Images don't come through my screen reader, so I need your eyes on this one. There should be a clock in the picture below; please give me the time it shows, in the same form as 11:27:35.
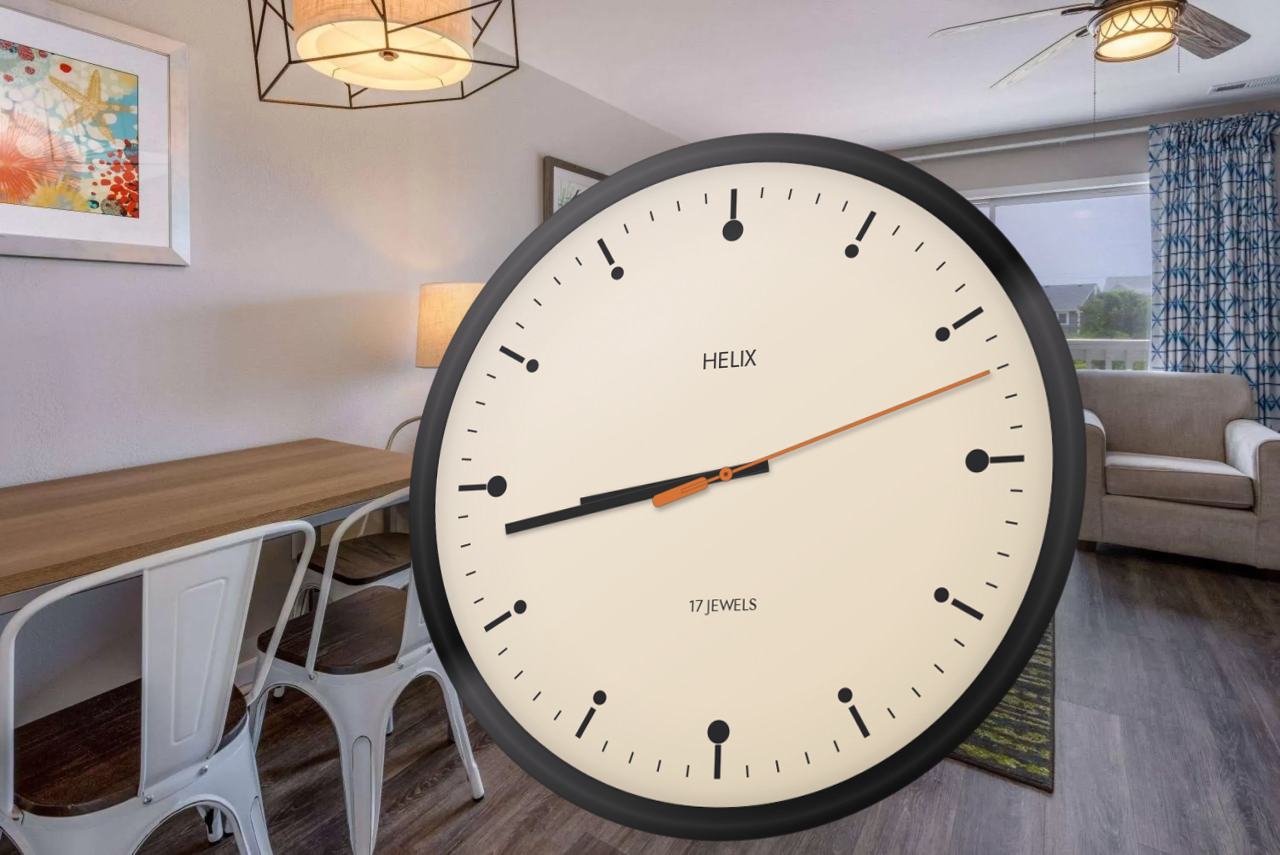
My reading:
8:43:12
